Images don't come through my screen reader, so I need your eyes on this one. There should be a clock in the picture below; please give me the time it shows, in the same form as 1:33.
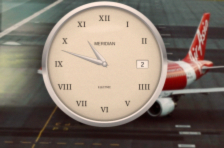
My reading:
10:48
